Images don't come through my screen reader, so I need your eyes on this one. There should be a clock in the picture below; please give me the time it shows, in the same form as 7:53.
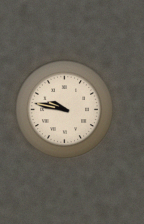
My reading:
9:47
